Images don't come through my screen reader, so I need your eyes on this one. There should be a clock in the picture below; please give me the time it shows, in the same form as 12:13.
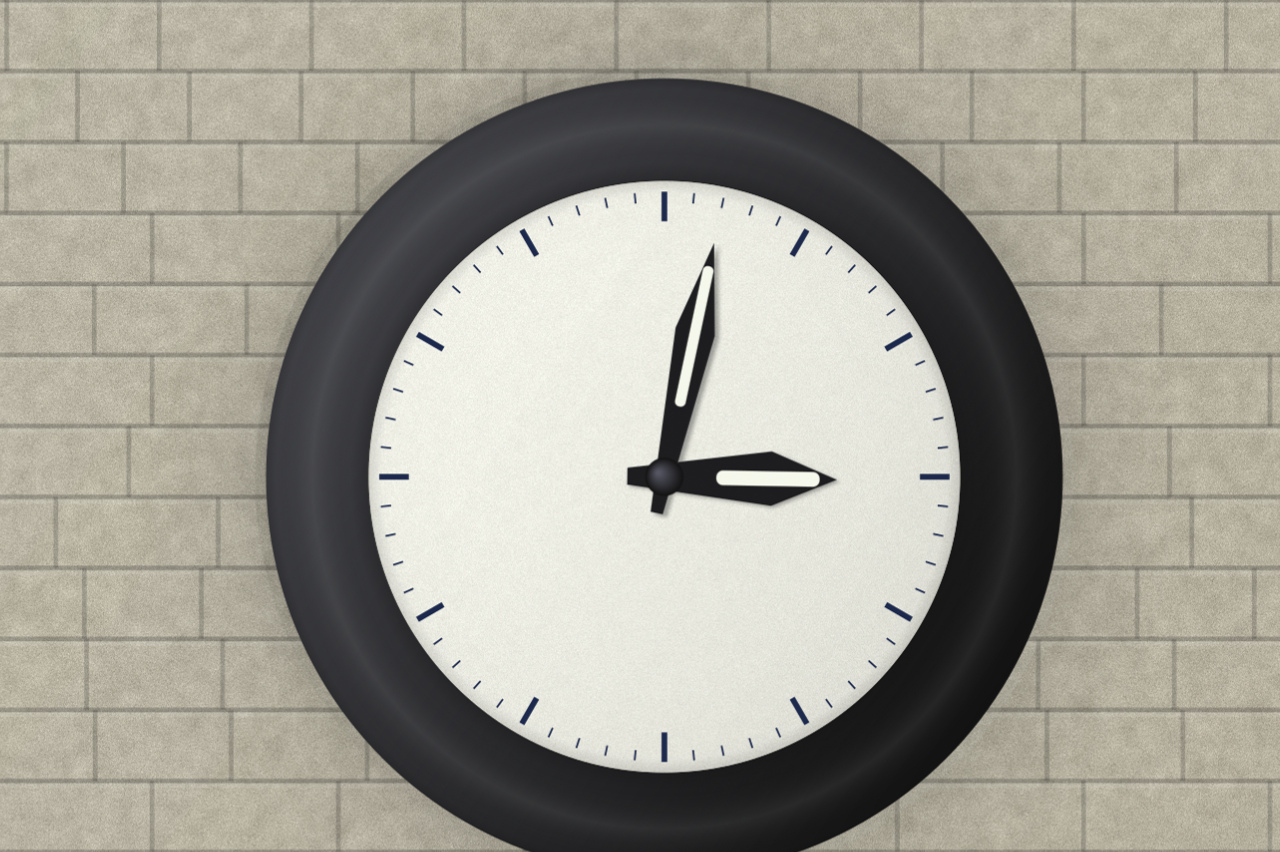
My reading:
3:02
